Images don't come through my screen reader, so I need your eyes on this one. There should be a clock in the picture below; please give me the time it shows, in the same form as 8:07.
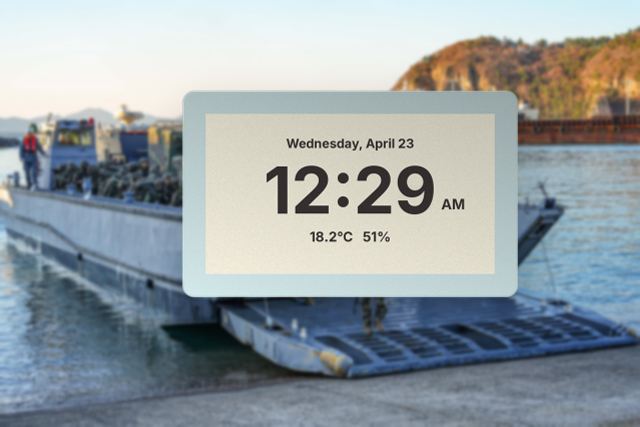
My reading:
12:29
